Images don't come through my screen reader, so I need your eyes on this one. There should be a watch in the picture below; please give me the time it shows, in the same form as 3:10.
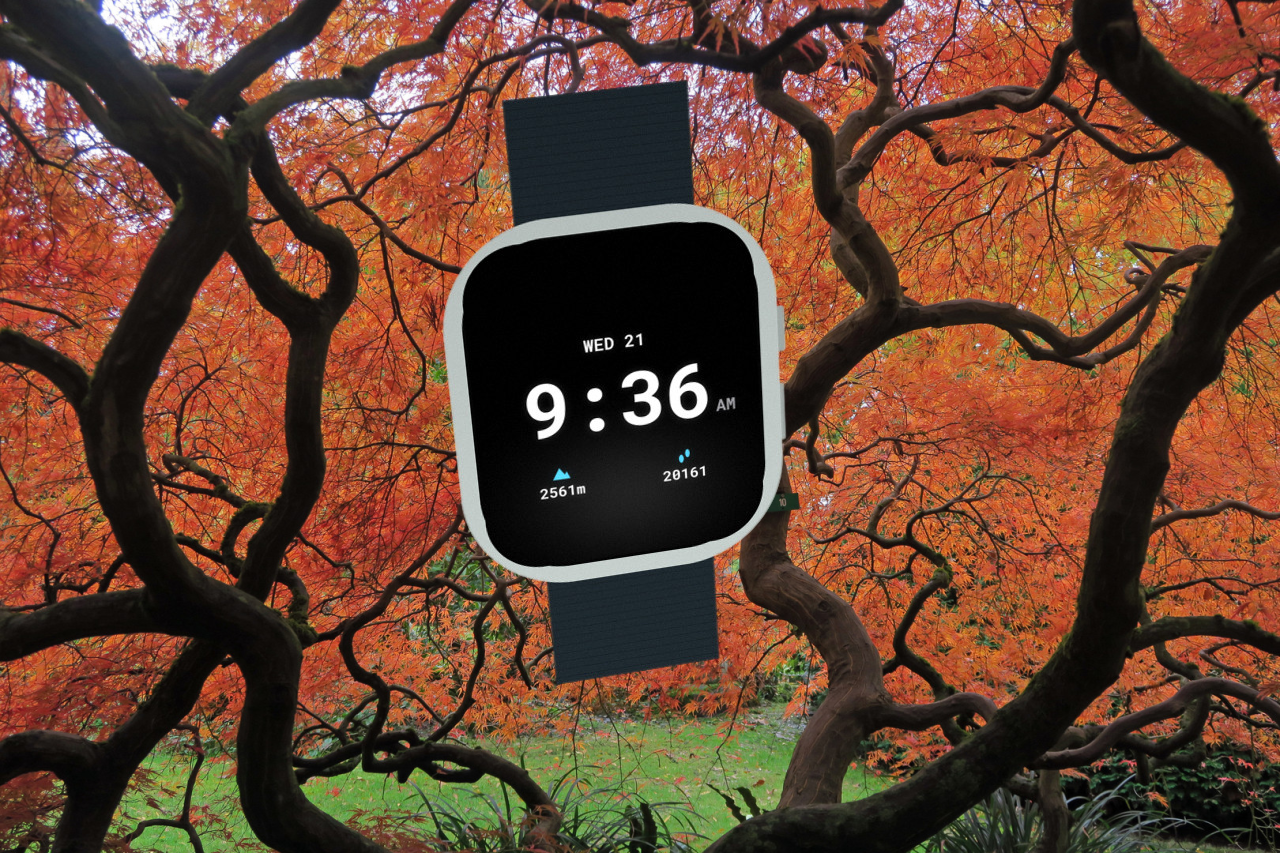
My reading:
9:36
